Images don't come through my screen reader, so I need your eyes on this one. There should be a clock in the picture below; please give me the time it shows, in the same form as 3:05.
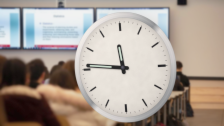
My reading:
11:46
